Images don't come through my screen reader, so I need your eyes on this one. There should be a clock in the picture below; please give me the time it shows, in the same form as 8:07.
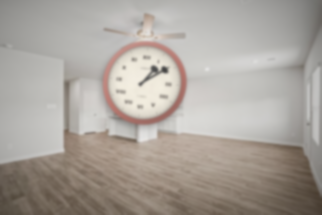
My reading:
1:09
